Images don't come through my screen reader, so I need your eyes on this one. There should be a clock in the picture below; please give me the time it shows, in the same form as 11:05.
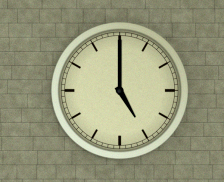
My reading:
5:00
